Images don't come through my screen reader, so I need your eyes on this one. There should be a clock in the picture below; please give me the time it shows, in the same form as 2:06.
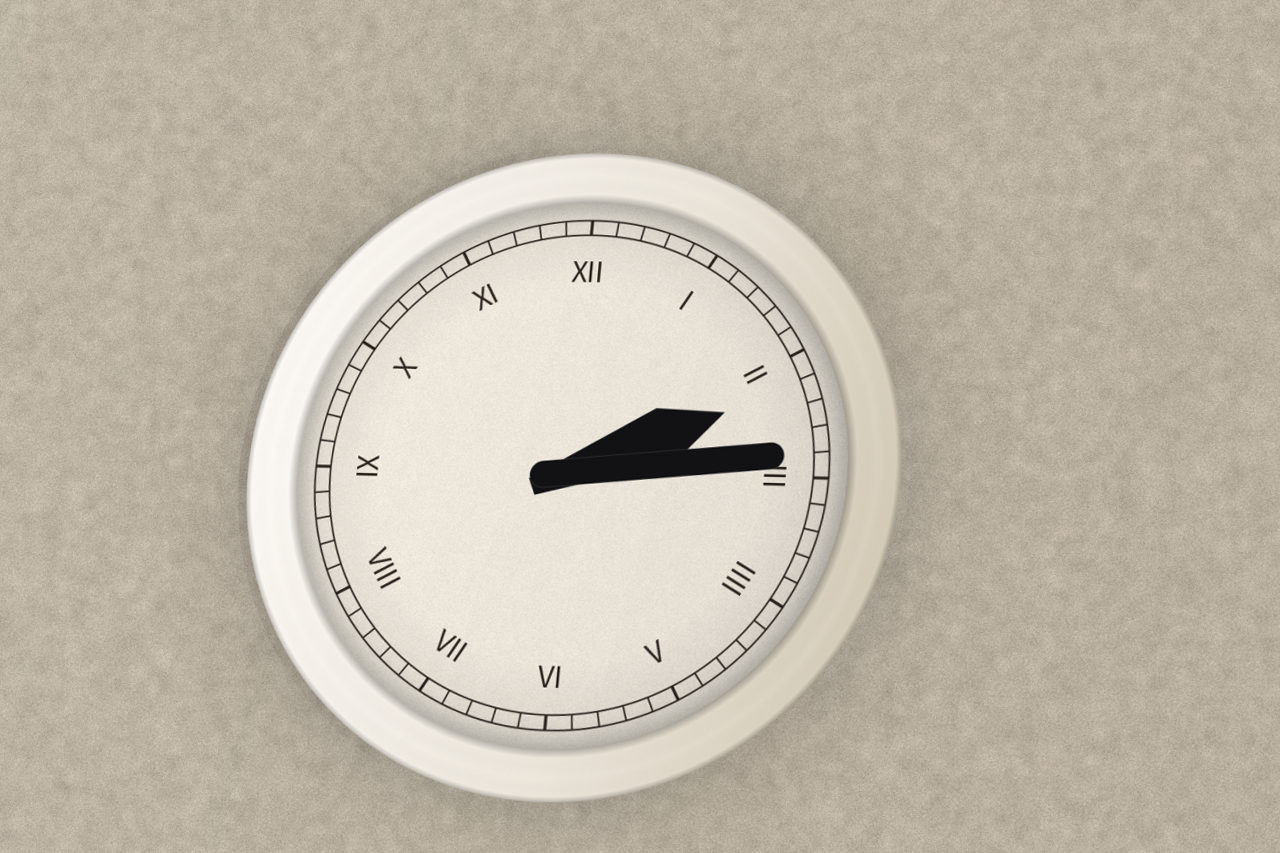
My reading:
2:14
